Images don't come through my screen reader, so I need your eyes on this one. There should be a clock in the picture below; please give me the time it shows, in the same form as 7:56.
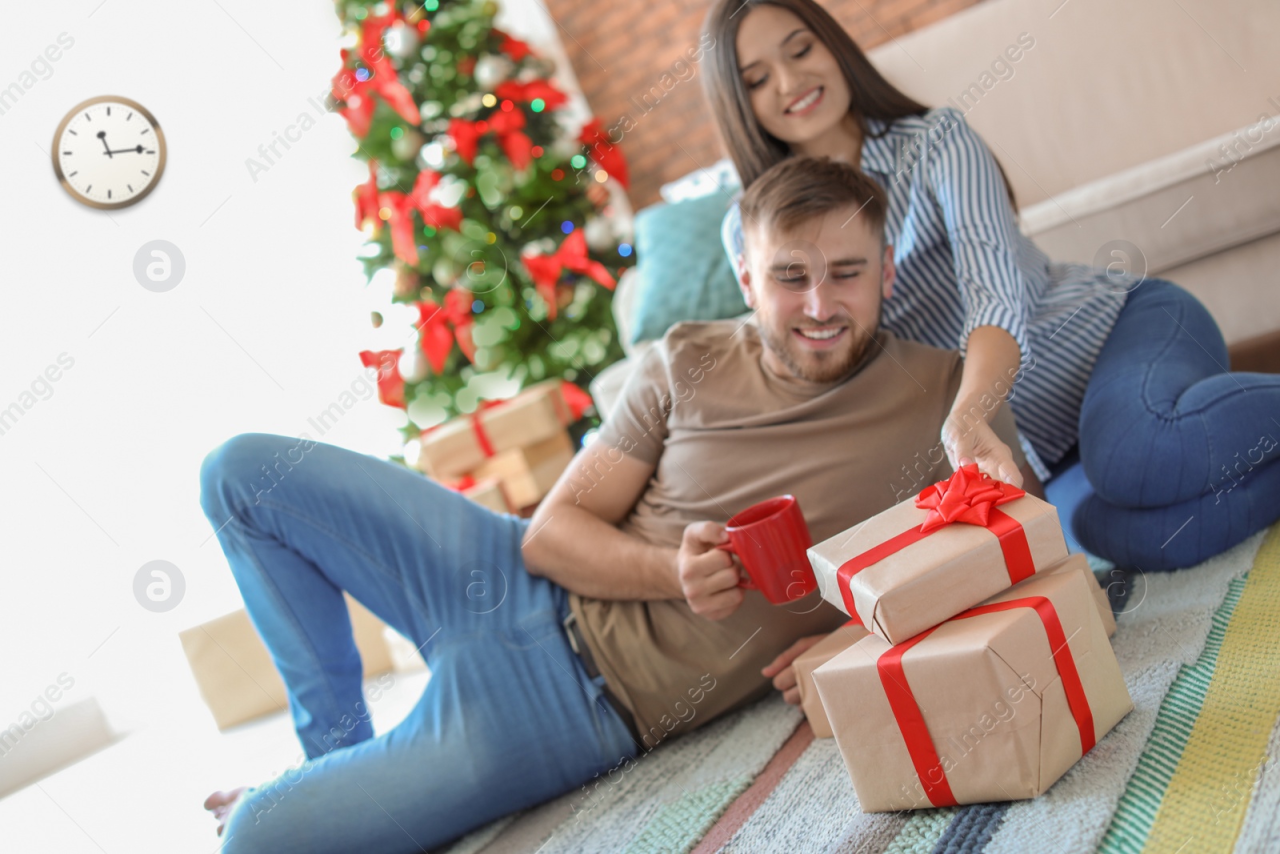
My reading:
11:14
